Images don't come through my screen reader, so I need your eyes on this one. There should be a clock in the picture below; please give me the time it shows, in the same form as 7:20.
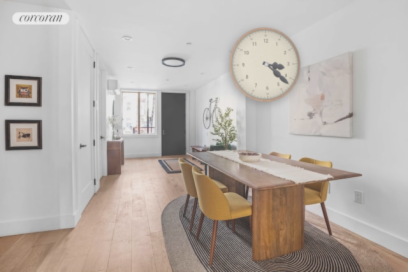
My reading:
3:22
